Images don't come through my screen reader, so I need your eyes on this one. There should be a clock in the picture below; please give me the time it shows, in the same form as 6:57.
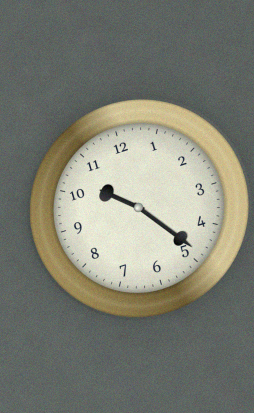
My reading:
10:24
